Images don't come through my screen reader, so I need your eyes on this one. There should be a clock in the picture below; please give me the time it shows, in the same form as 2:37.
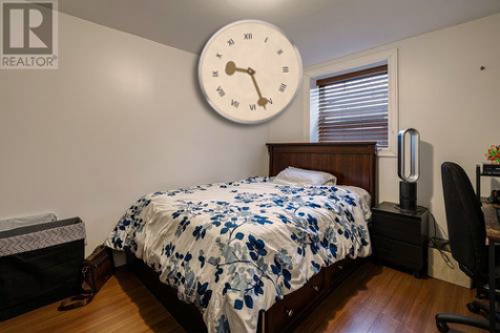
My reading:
9:27
